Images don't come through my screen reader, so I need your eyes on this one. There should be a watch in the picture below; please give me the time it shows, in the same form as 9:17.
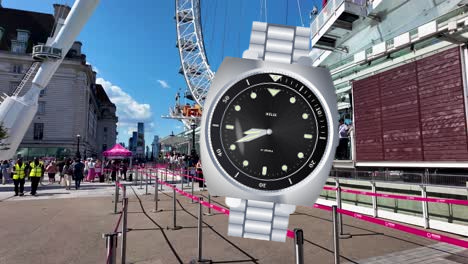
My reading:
8:41
